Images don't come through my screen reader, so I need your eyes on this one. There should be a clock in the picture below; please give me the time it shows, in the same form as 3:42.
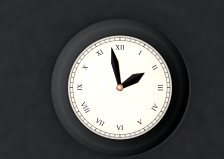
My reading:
1:58
